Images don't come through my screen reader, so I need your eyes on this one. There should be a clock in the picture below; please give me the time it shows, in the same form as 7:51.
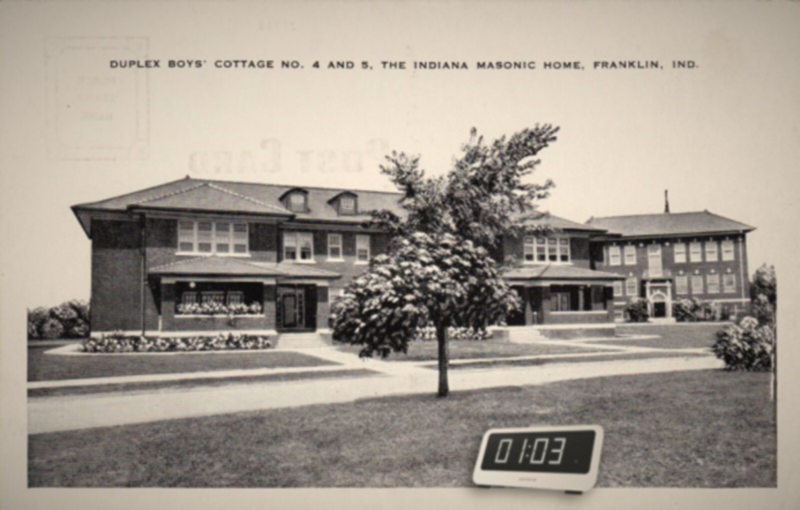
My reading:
1:03
